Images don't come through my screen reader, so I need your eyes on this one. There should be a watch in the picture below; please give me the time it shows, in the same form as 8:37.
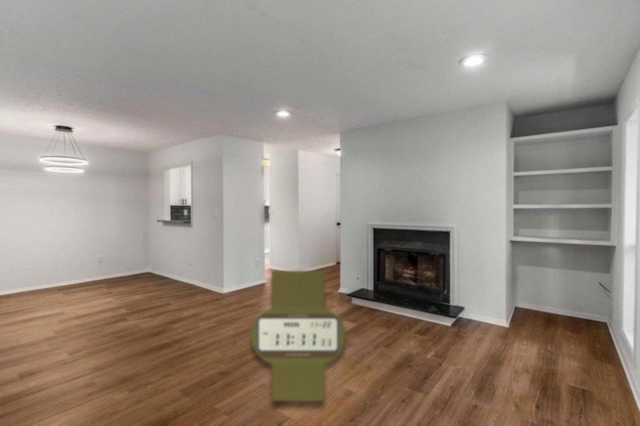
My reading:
11:11
